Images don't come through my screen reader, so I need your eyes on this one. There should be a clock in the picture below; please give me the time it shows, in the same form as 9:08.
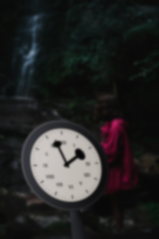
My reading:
1:57
